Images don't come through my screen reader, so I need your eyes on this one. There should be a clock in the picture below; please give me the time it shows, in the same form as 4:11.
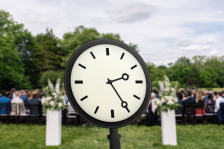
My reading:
2:25
